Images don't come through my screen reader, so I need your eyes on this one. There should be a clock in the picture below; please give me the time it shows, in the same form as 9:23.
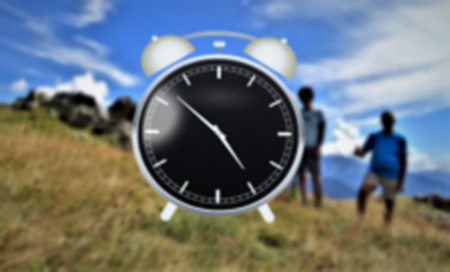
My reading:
4:52
